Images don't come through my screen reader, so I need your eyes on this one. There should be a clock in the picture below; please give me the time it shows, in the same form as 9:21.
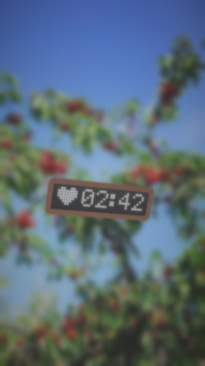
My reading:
2:42
